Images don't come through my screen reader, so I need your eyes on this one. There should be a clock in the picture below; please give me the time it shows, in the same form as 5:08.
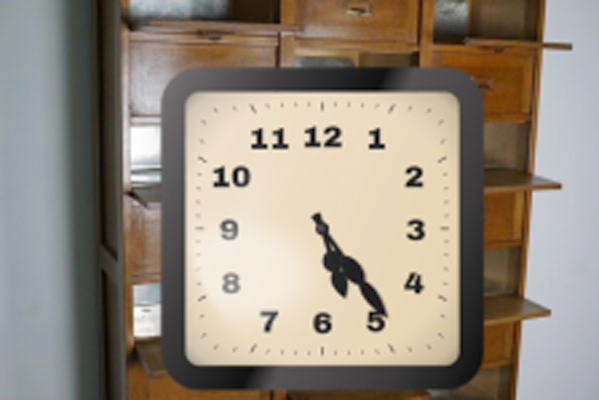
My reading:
5:24
